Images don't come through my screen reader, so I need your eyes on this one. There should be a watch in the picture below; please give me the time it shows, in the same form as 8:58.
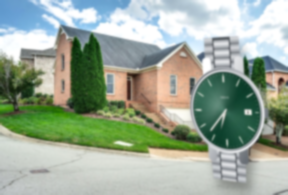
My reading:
6:37
